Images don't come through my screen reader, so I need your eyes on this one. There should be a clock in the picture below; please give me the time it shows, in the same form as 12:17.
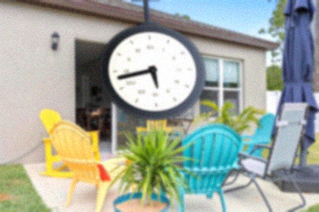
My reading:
5:43
